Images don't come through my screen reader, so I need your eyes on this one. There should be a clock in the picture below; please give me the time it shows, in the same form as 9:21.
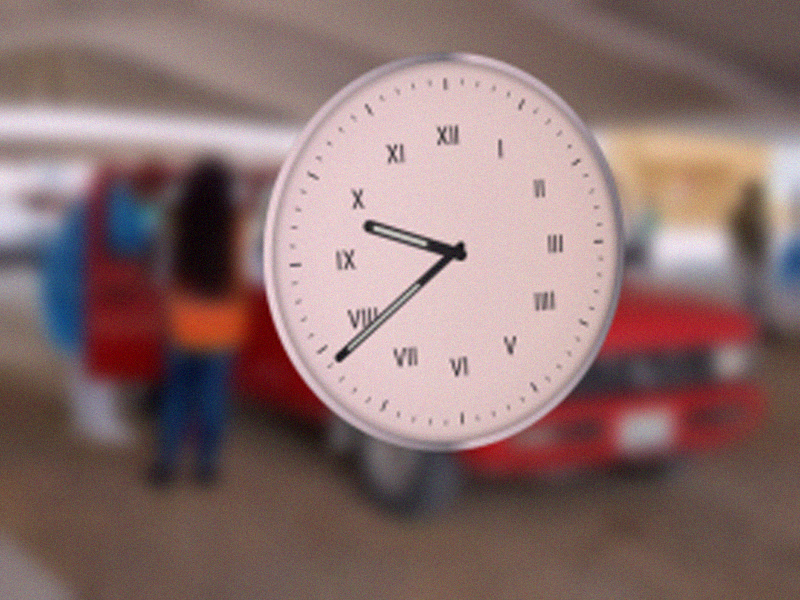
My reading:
9:39
